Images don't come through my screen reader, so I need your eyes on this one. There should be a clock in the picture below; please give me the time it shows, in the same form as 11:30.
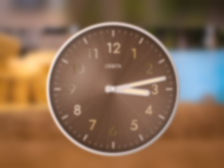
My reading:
3:13
